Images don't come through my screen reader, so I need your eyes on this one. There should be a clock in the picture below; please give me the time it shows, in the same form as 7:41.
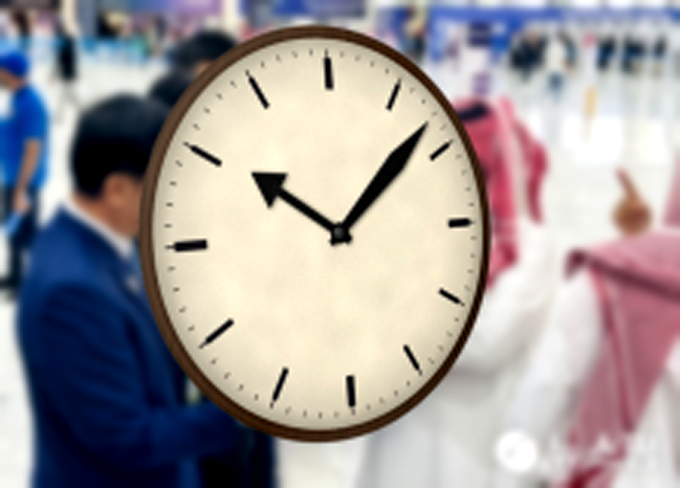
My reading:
10:08
